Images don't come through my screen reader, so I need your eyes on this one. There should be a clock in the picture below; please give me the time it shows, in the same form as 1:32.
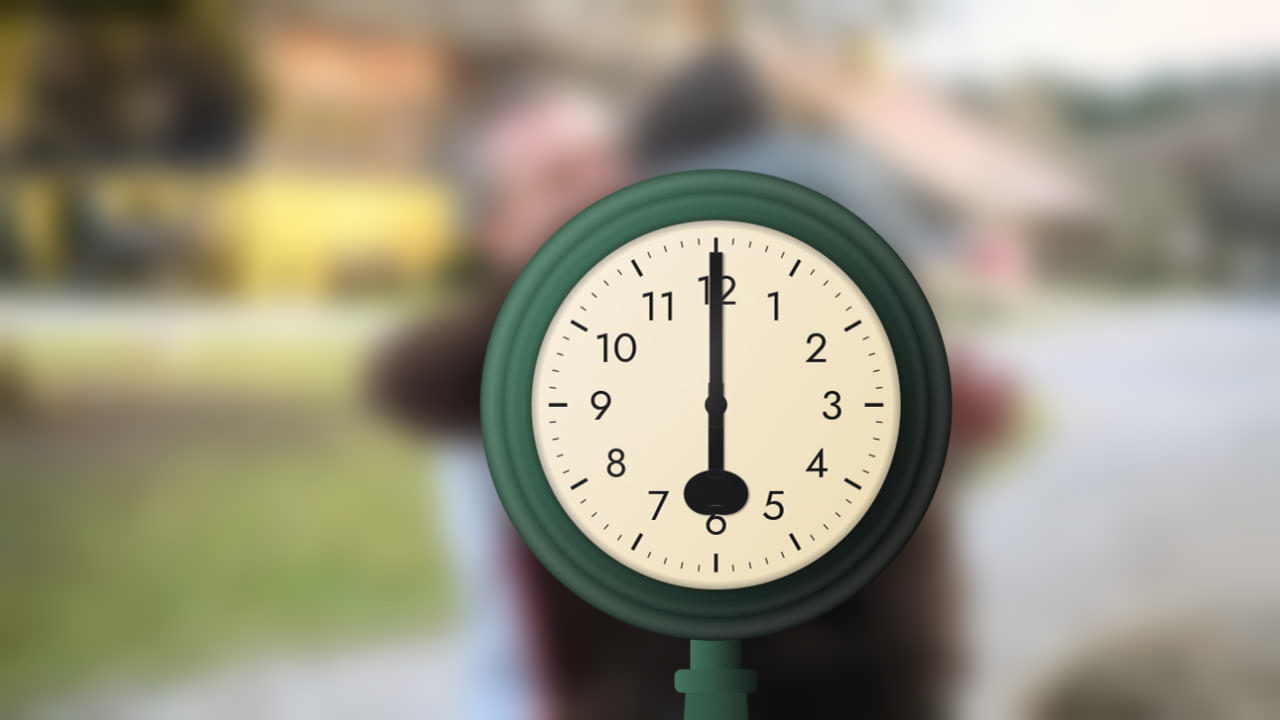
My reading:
6:00
